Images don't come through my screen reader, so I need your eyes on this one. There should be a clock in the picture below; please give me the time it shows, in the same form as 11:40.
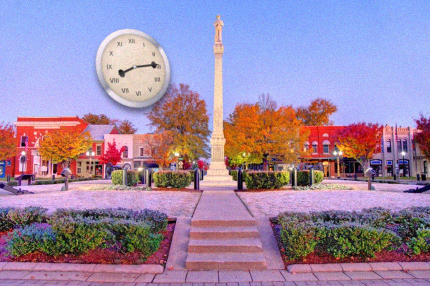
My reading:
8:14
